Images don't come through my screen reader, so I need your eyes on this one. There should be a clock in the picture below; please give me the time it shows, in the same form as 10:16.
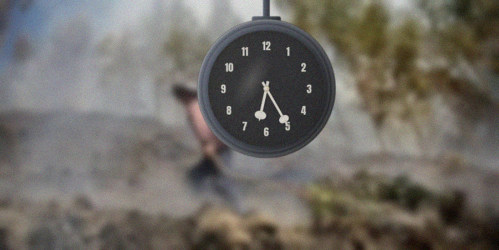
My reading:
6:25
